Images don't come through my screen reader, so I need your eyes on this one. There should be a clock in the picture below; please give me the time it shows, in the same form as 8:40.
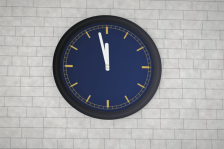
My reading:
11:58
